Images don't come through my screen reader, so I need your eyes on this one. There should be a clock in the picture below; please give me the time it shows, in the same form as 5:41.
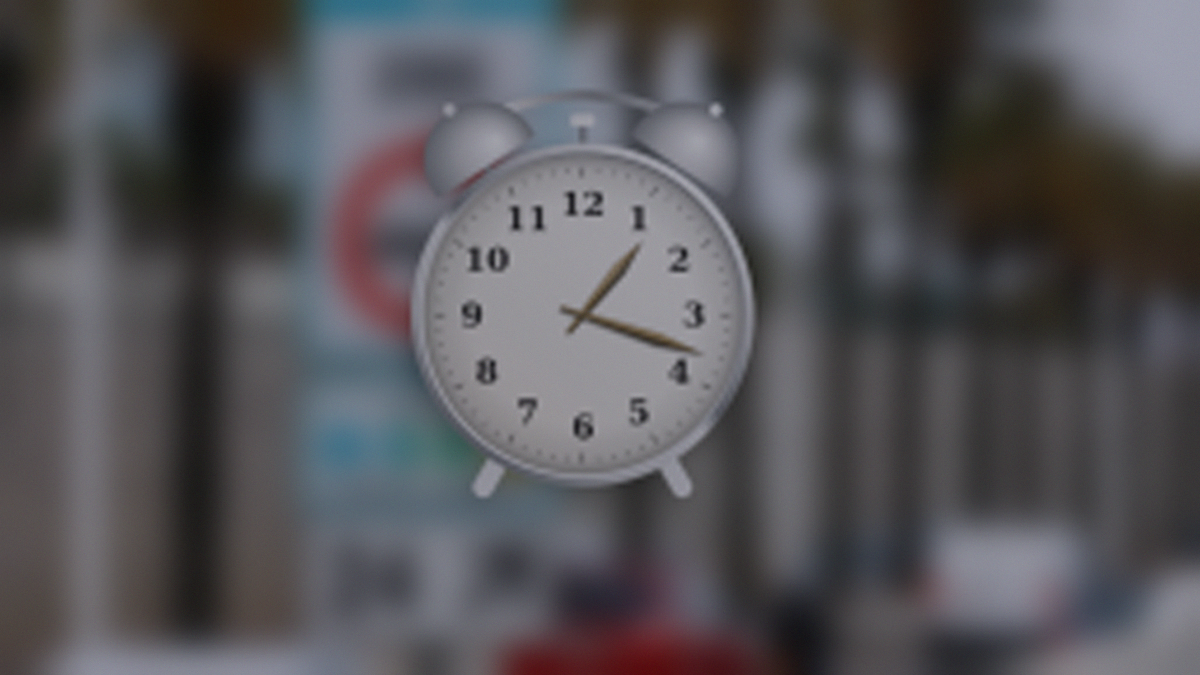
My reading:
1:18
